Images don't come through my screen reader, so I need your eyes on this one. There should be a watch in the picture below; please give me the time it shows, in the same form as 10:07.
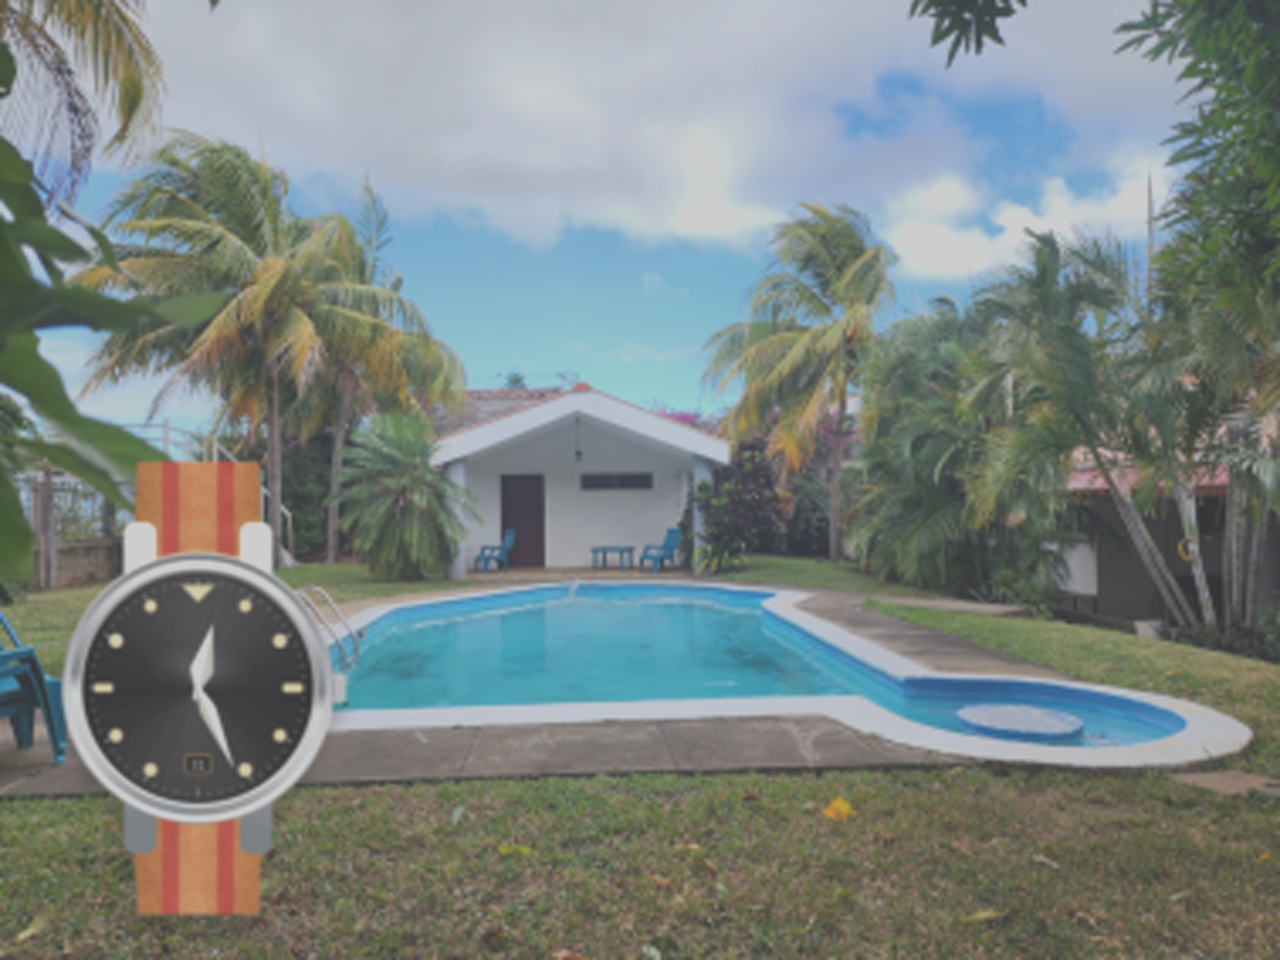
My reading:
12:26
